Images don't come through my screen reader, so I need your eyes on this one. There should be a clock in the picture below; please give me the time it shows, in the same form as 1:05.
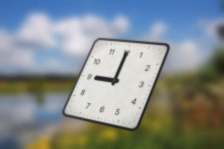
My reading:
9:00
